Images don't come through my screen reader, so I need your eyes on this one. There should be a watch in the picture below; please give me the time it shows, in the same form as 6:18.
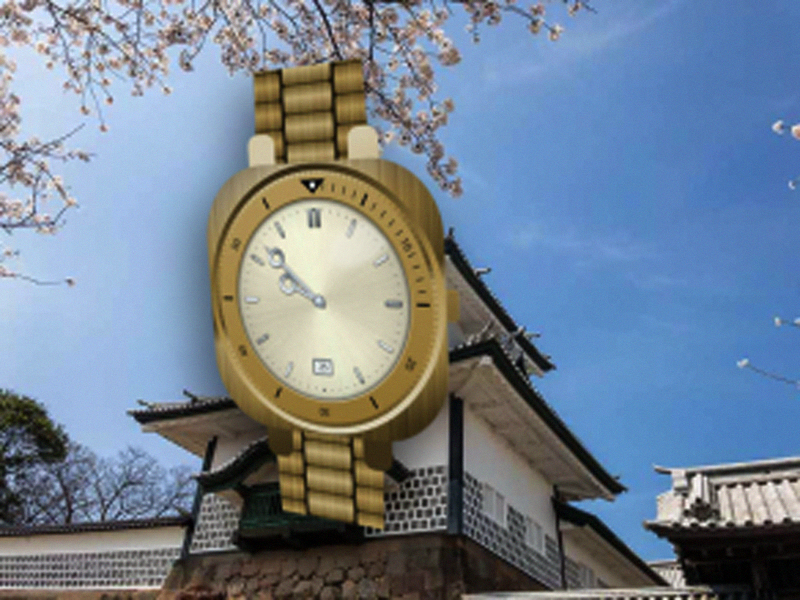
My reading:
9:52
